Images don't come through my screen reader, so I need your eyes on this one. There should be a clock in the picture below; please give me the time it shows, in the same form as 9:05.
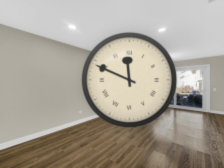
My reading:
11:49
